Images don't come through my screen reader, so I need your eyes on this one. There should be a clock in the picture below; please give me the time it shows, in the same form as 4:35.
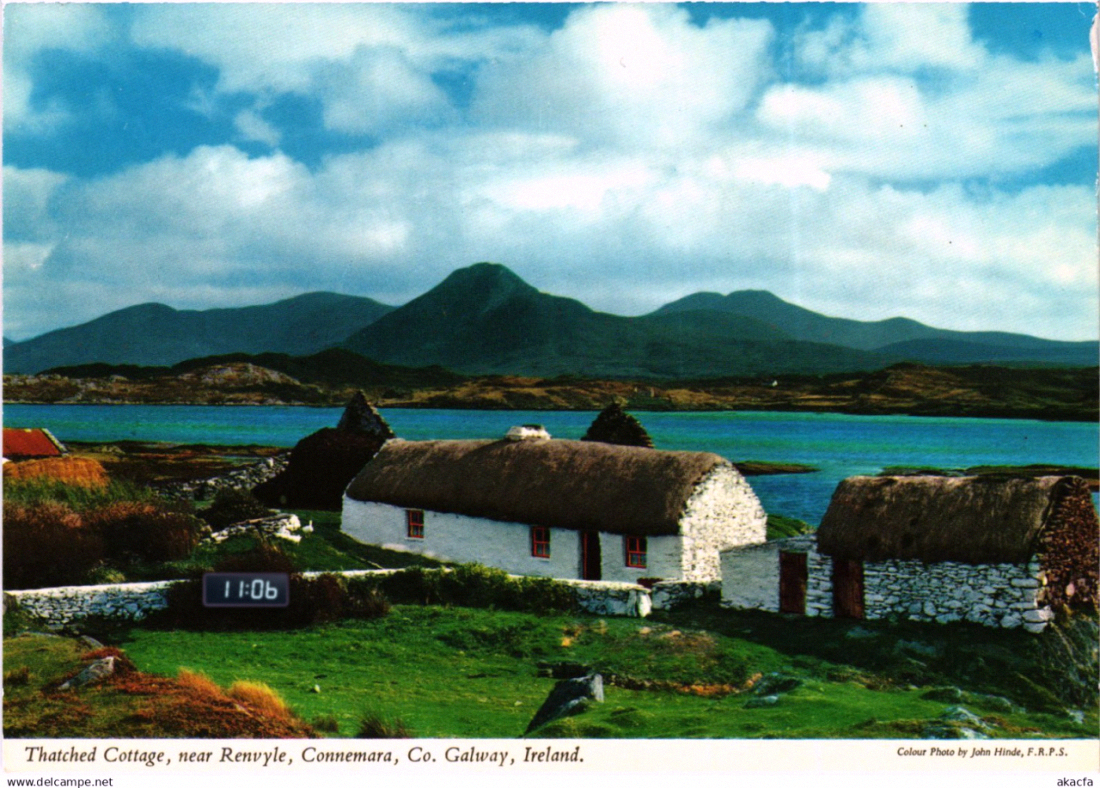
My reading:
11:06
